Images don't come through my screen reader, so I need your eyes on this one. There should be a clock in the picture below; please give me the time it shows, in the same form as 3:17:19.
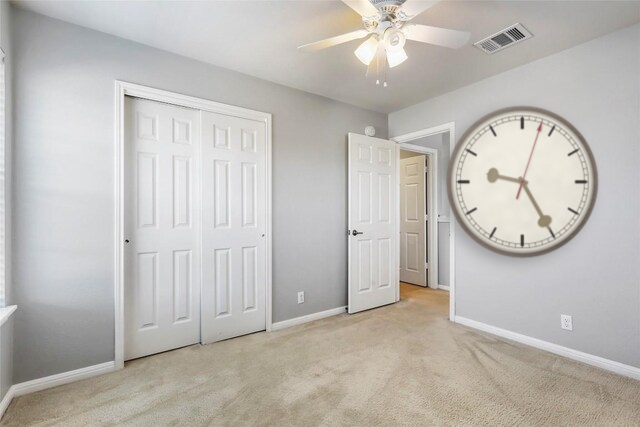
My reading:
9:25:03
